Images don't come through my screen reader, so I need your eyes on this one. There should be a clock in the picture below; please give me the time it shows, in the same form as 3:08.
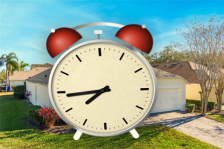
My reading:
7:44
